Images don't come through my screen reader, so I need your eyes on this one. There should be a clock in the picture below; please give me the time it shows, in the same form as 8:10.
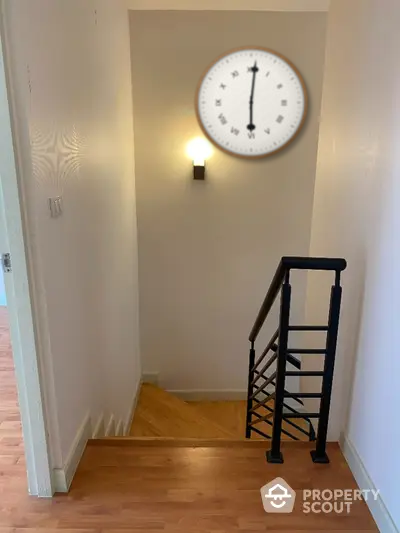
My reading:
6:01
